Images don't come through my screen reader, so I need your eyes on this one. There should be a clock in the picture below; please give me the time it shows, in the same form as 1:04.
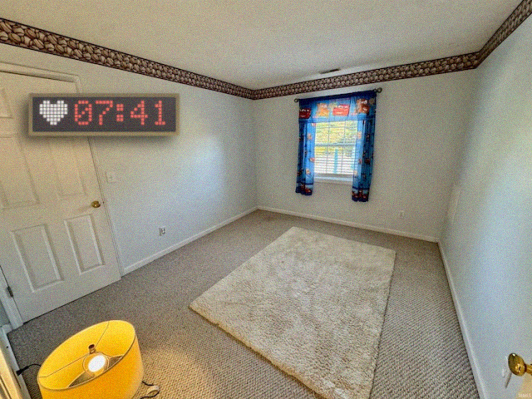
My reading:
7:41
